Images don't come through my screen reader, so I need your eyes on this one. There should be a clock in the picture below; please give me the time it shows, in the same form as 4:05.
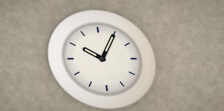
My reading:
10:05
